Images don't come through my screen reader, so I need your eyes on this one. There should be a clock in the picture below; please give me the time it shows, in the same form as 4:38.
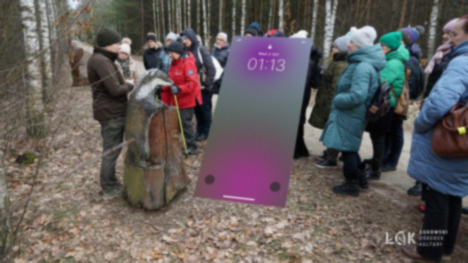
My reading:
1:13
